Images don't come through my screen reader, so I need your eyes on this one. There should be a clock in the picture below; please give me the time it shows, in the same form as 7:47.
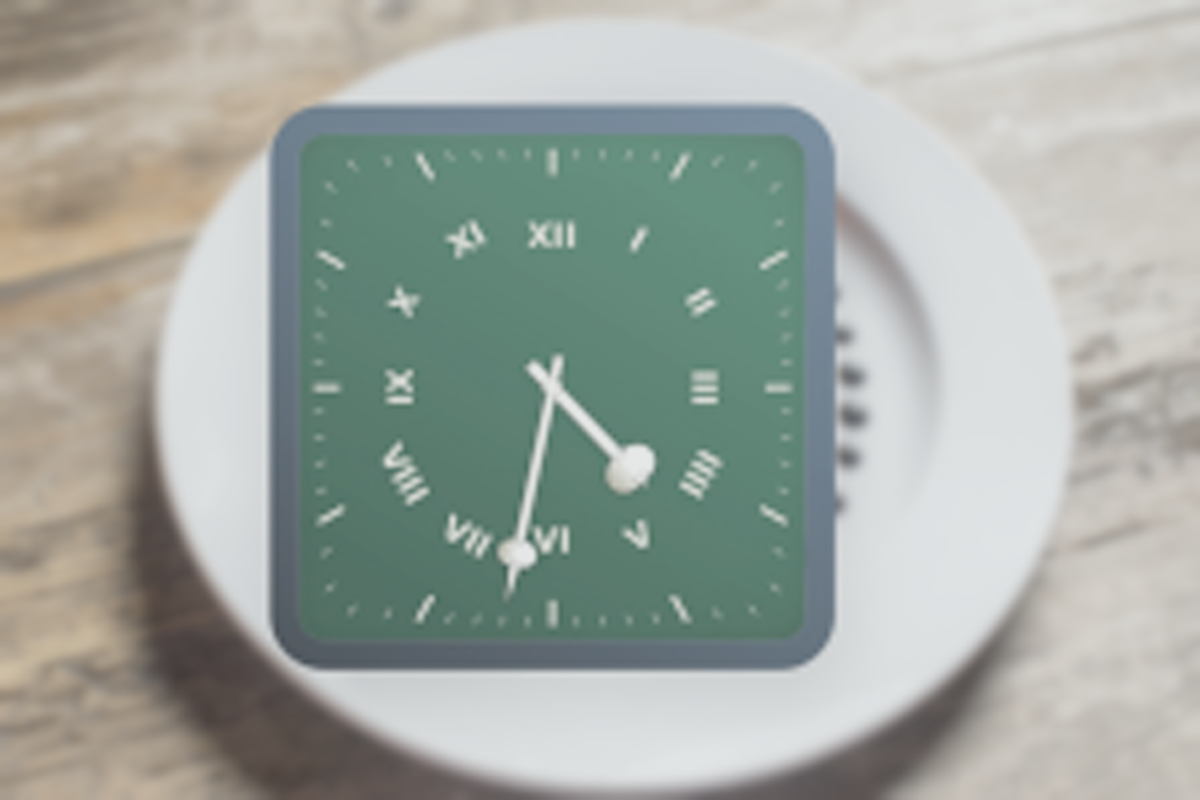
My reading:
4:32
